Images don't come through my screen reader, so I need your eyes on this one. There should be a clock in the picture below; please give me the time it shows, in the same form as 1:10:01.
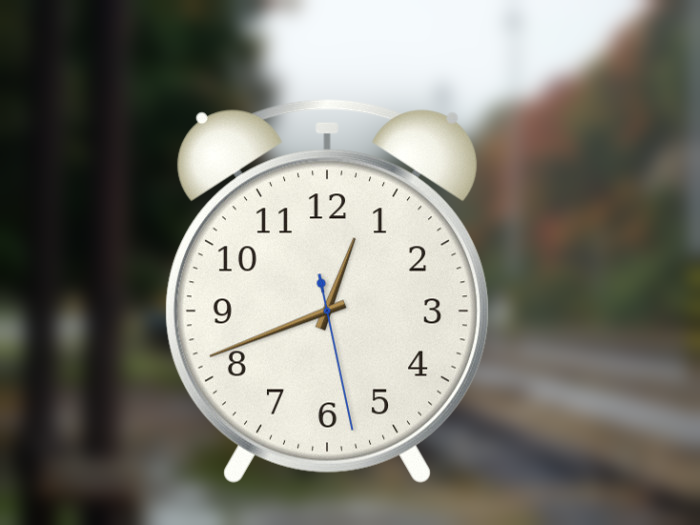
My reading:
12:41:28
